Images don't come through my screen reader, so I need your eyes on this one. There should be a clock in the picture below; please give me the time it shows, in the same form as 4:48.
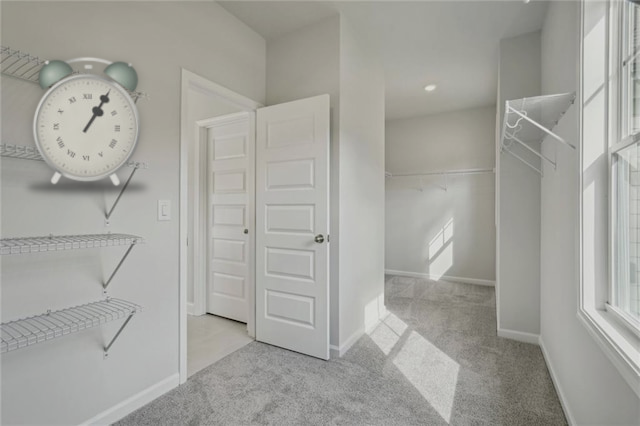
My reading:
1:05
